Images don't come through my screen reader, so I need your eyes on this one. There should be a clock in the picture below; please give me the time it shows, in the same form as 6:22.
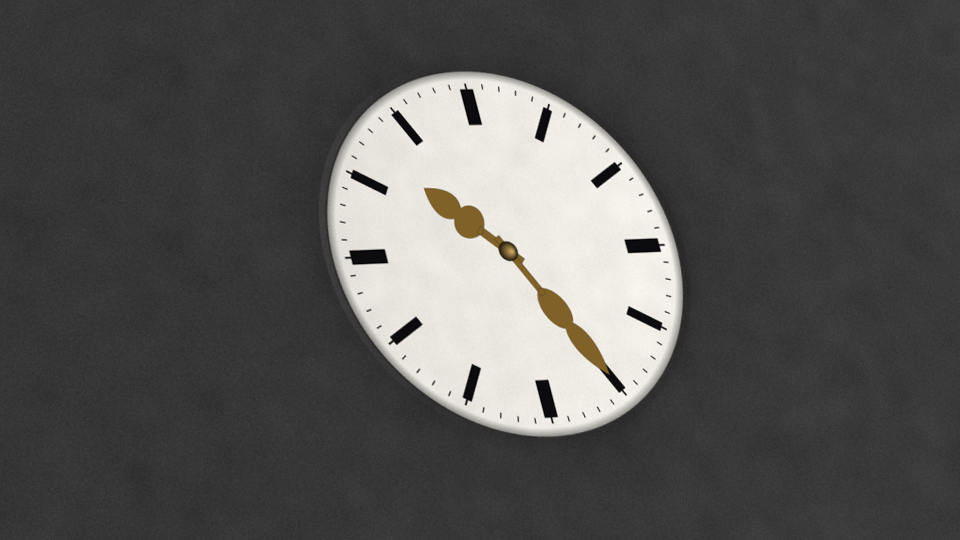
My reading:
10:25
